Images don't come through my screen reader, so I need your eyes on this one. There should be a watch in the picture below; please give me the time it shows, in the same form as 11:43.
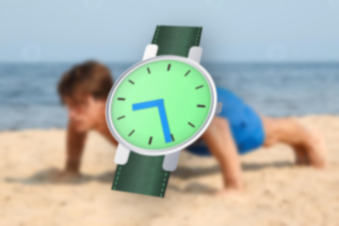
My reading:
8:26
